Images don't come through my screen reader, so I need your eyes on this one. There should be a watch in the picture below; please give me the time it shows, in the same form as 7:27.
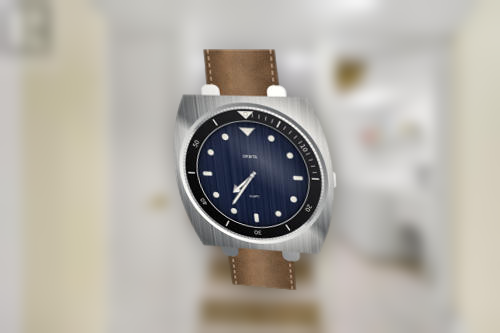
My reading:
7:36
